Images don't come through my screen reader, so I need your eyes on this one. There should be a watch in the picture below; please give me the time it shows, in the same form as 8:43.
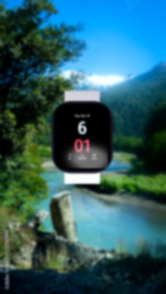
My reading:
6:01
